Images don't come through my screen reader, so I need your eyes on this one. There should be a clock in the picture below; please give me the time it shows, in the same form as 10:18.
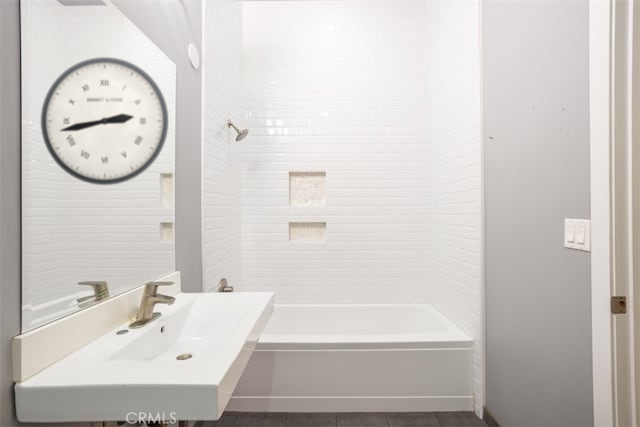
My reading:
2:43
